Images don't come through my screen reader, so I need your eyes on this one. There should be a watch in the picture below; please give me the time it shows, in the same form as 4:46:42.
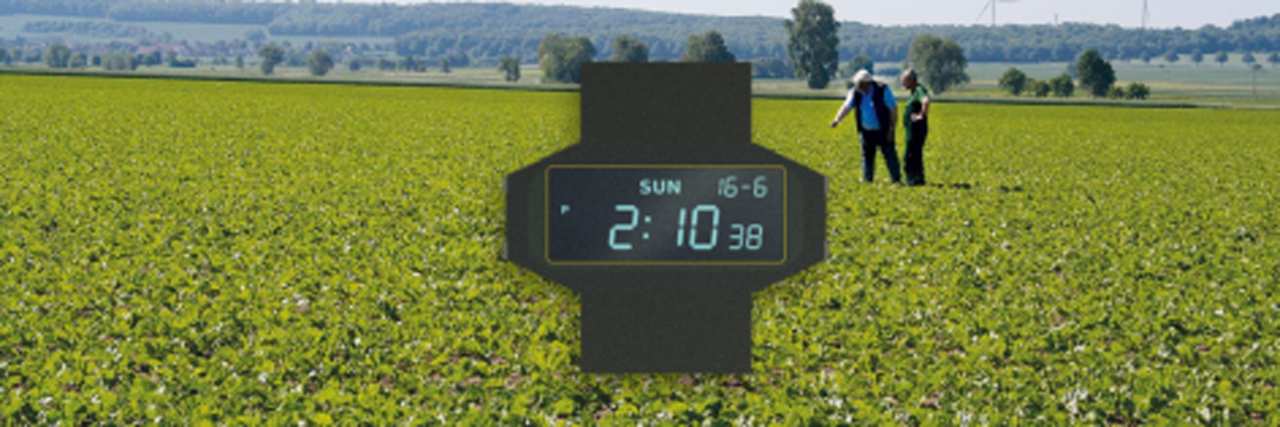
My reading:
2:10:38
